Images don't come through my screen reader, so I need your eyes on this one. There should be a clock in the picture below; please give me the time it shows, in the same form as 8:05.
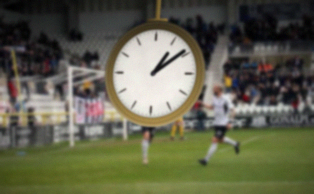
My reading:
1:09
